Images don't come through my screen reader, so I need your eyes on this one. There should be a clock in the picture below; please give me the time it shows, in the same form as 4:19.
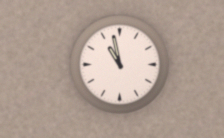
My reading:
10:58
